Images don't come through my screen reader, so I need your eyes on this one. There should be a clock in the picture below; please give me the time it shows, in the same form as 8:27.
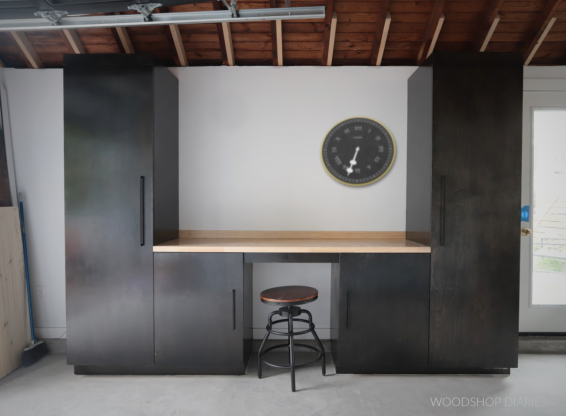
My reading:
6:33
